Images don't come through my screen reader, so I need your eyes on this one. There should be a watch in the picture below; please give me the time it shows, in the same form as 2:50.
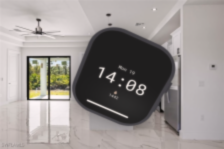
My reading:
14:08
